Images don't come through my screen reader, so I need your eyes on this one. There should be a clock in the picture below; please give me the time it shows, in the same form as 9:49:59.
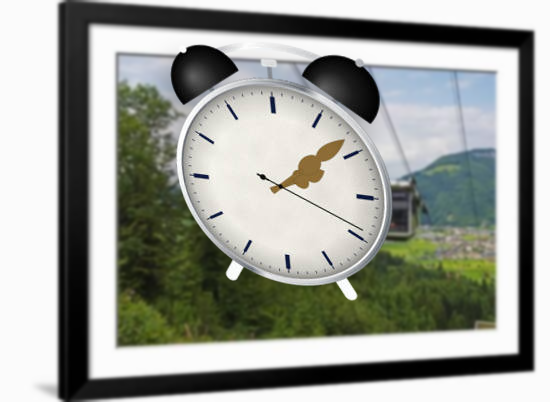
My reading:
2:08:19
